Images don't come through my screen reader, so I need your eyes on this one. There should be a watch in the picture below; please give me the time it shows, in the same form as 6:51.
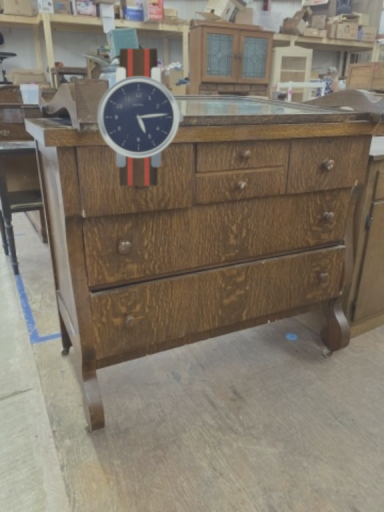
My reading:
5:14
